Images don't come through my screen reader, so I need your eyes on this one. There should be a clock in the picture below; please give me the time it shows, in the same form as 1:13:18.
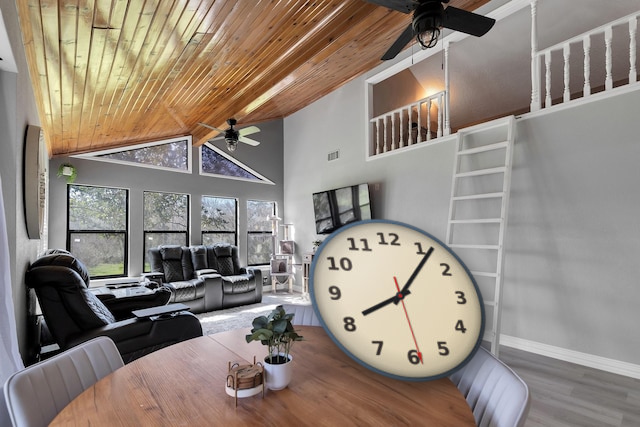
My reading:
8:06:29
